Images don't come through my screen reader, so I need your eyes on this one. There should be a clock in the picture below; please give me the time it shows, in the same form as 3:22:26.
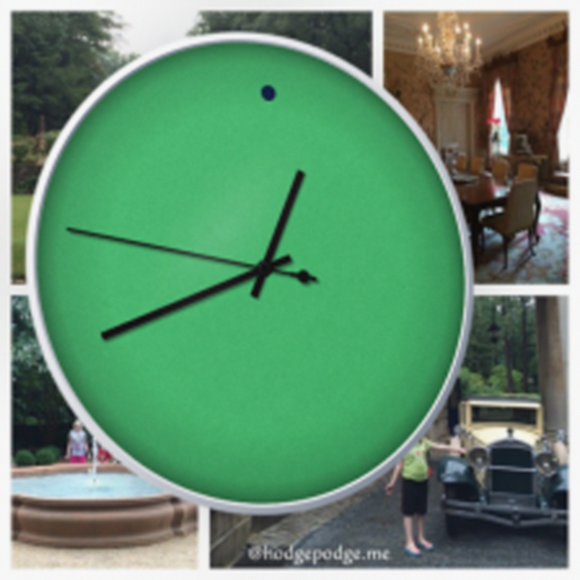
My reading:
12:40:46
